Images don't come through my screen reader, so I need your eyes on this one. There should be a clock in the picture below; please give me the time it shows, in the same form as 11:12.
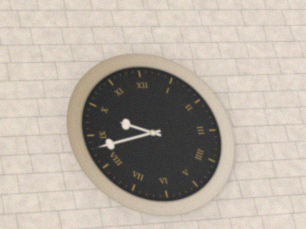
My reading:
9:43
